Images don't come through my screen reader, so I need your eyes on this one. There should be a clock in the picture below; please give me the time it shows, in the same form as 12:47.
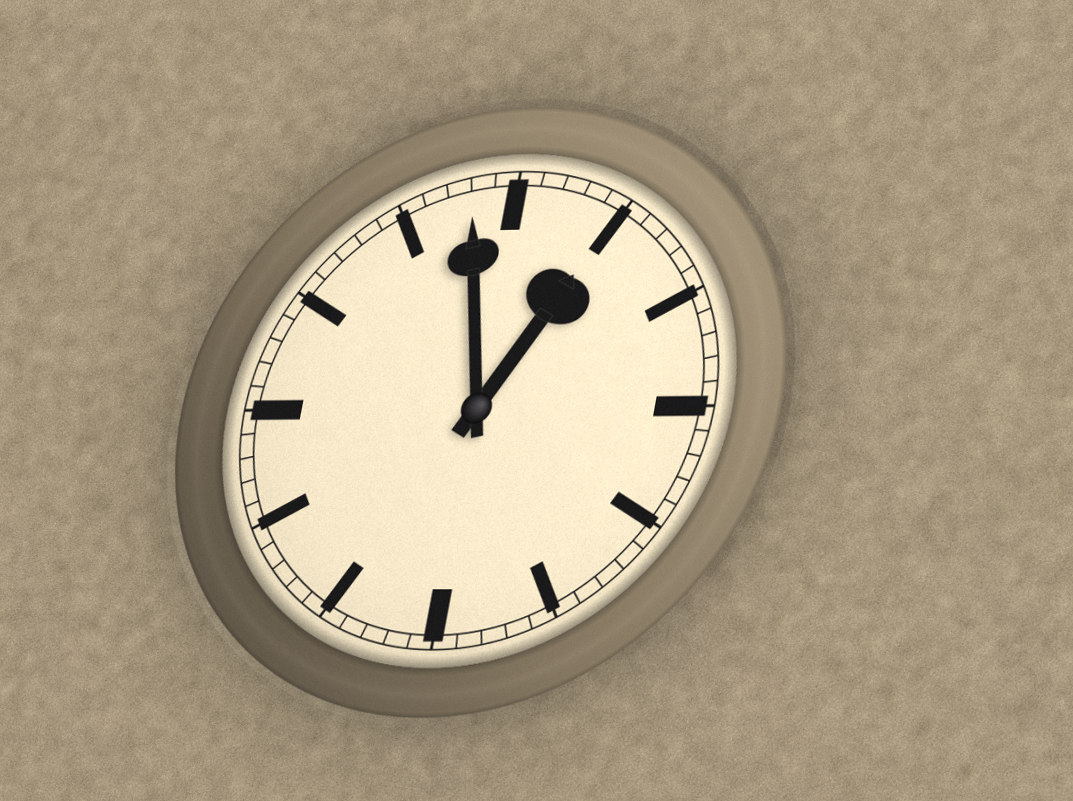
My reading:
12:58
